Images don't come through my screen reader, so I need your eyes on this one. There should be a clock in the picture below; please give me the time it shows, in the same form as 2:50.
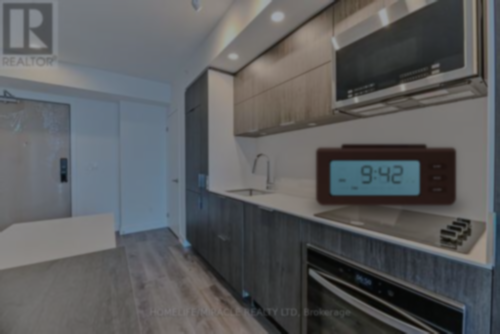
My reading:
9:42
